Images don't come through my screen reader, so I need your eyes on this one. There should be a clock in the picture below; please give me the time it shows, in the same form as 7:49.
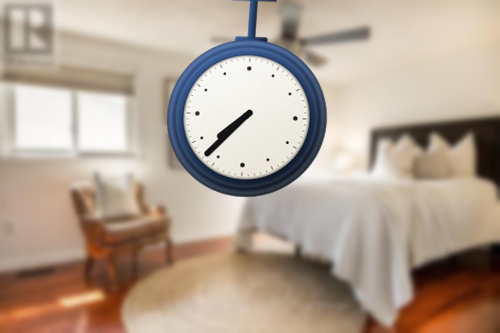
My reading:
7:37
